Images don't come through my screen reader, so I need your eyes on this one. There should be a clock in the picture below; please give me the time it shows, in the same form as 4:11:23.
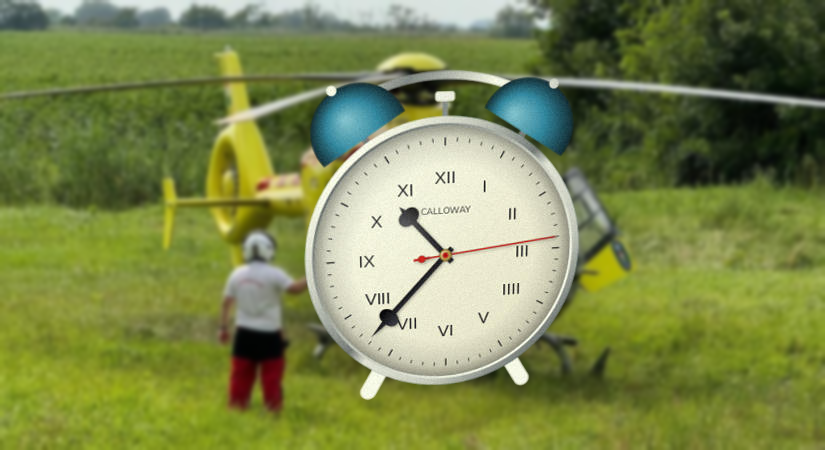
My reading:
10:37:14
